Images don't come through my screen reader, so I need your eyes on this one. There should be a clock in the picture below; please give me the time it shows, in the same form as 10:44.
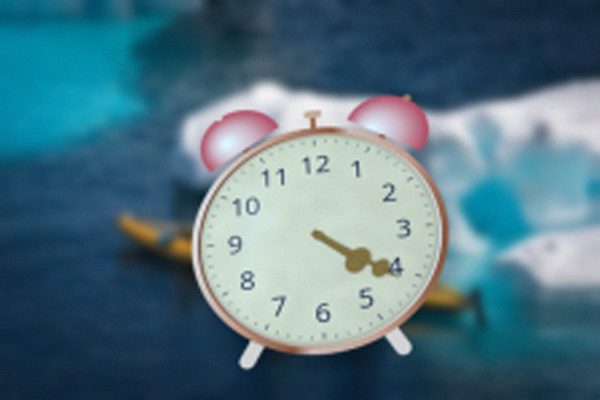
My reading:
4:21
